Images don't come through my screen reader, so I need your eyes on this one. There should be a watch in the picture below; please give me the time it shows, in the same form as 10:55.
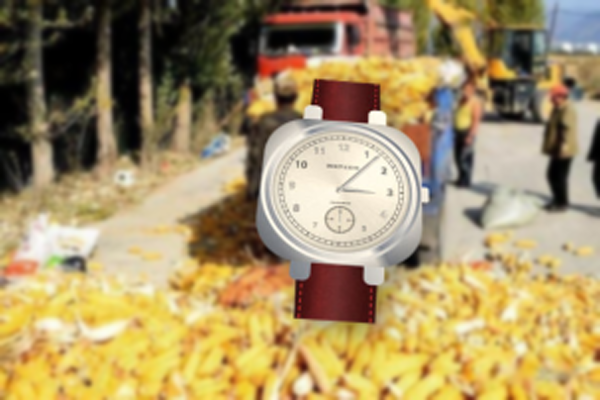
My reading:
3:07
